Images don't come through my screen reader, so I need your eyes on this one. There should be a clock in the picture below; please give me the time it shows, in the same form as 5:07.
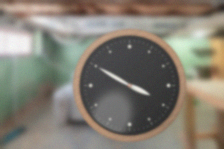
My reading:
3:50
